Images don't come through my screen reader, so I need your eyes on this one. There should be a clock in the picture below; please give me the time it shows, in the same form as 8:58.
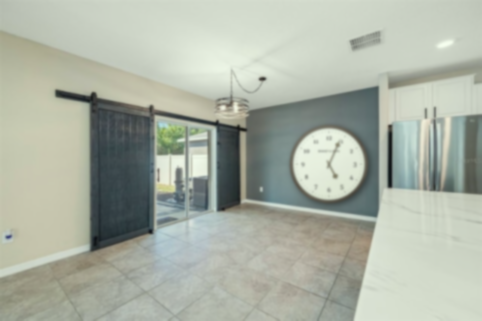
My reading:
5:04
